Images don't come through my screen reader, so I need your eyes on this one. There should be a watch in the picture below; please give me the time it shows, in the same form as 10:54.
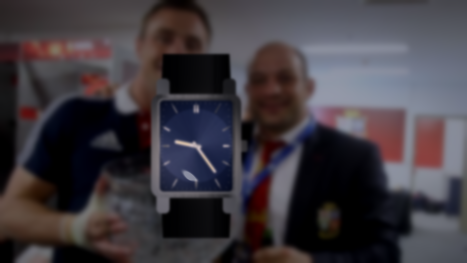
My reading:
9:24
